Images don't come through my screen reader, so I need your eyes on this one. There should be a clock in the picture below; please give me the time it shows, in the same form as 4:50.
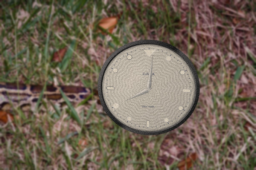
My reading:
8:01
